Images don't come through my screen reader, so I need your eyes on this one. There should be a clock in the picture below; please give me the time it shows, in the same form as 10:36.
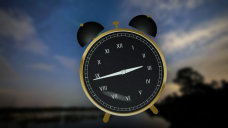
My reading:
2:44
